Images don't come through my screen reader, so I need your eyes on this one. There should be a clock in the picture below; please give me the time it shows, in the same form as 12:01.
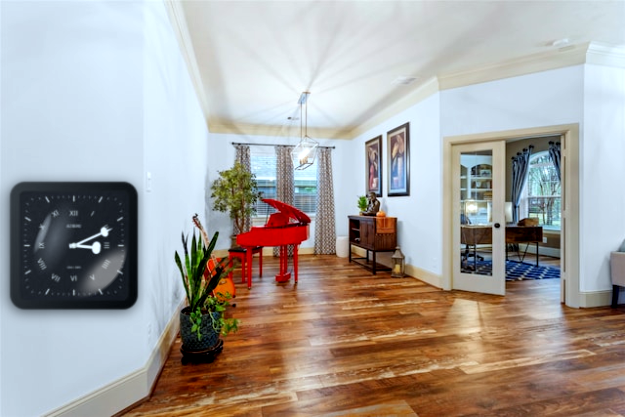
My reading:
3:11
